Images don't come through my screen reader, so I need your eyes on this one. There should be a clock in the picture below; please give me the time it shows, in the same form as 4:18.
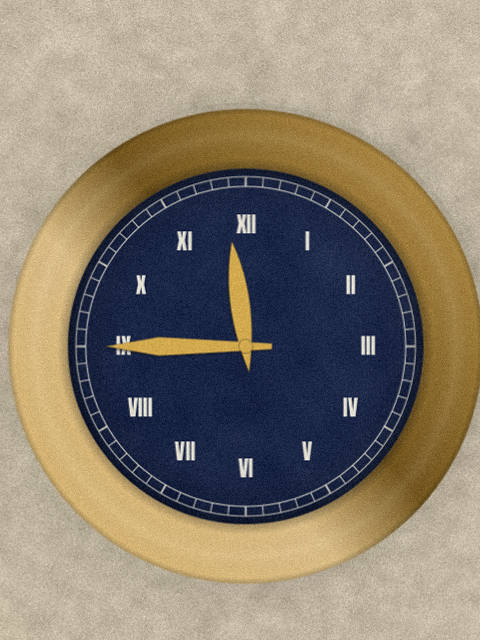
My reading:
11:45
